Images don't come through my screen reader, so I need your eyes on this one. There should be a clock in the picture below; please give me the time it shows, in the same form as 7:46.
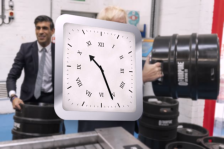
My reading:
10:26
